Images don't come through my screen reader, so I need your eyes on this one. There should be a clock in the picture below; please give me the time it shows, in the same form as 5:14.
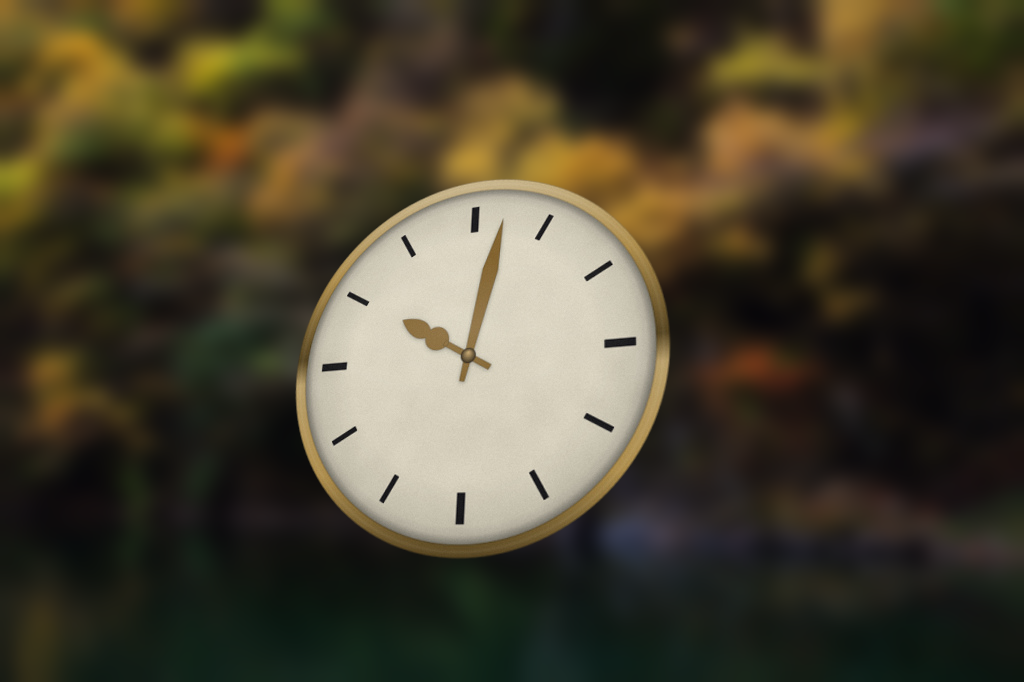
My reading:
10:02
